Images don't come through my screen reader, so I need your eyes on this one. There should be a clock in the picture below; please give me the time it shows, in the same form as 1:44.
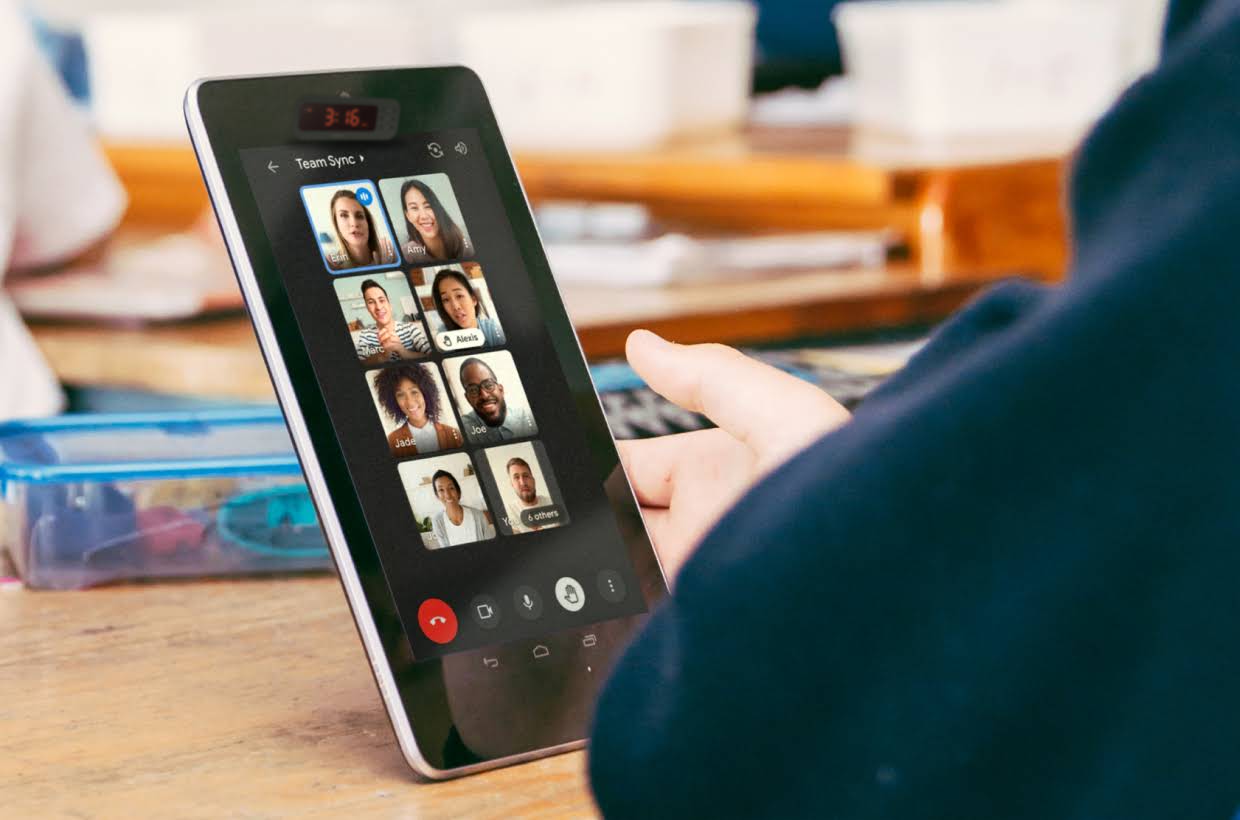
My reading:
3:16
